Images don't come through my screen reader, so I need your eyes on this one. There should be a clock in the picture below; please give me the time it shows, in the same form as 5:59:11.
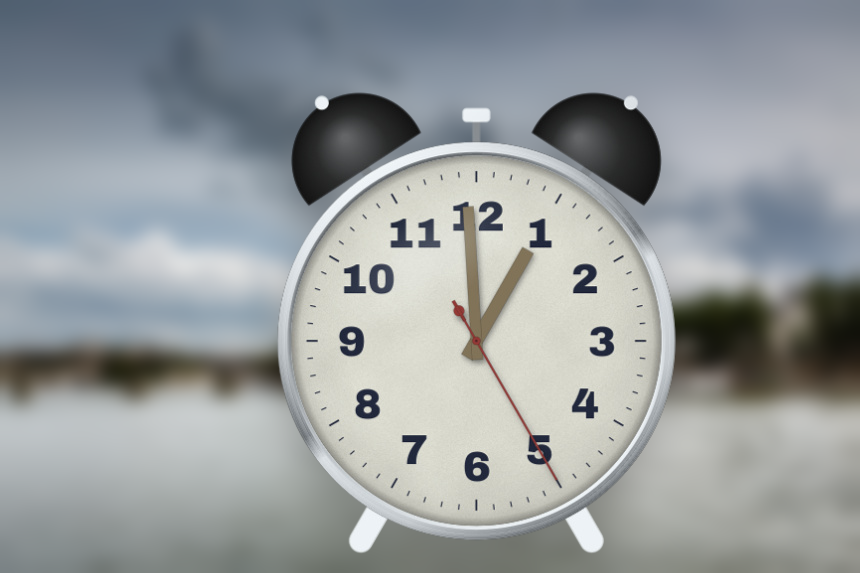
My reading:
12:59:25
